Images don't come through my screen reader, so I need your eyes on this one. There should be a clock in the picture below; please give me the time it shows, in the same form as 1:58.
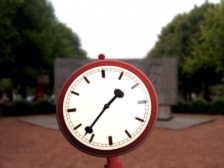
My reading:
1:37
